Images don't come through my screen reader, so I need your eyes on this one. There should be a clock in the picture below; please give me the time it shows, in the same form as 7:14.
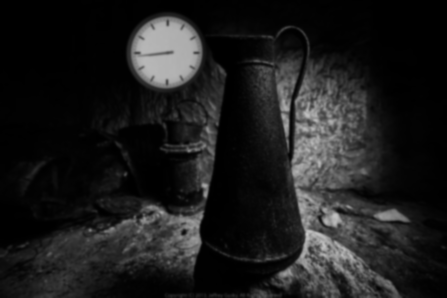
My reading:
8:44
